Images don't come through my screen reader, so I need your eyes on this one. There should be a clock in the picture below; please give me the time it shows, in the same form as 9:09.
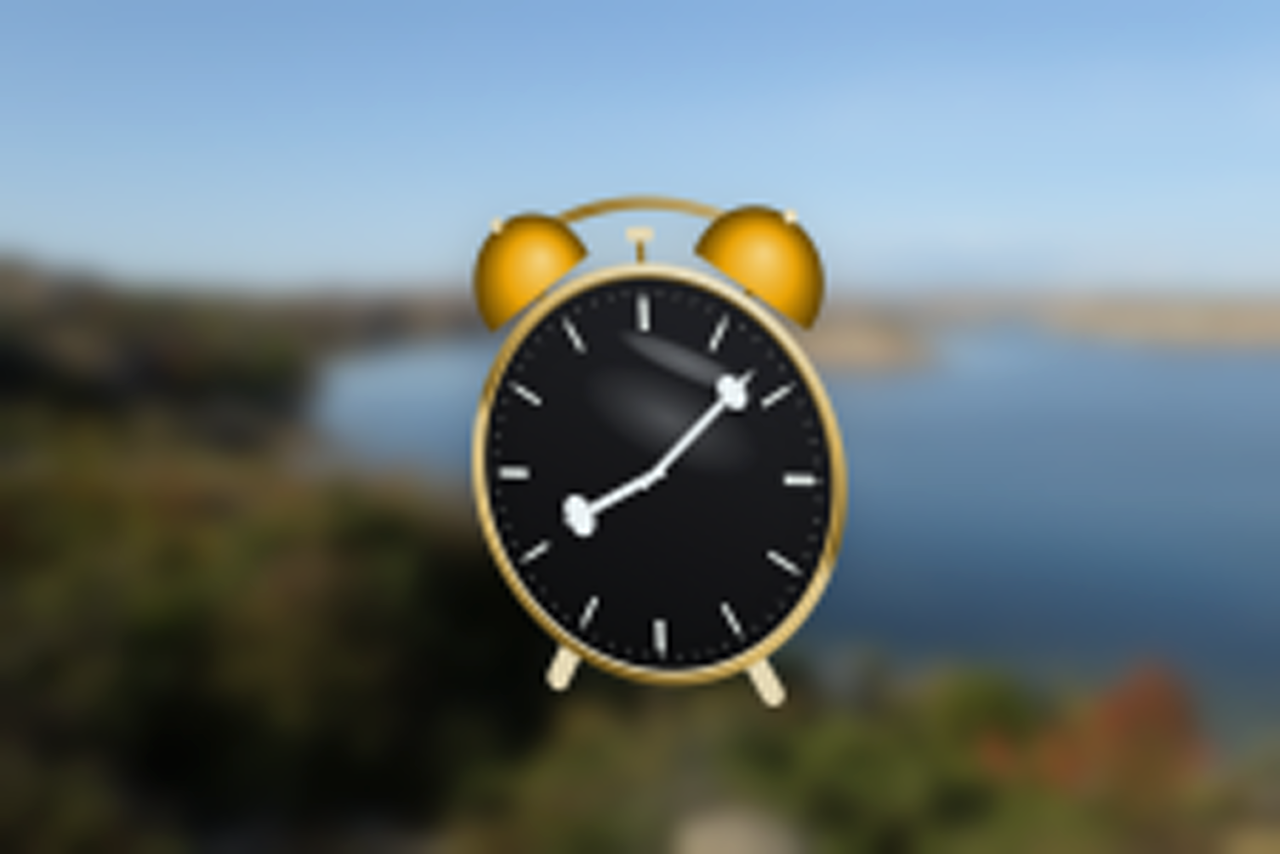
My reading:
8:08
